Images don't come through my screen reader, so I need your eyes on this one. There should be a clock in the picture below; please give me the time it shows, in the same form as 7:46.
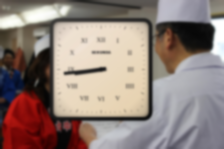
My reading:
8:44
